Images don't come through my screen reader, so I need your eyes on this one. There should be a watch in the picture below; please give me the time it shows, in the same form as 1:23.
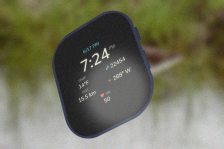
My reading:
7:24
